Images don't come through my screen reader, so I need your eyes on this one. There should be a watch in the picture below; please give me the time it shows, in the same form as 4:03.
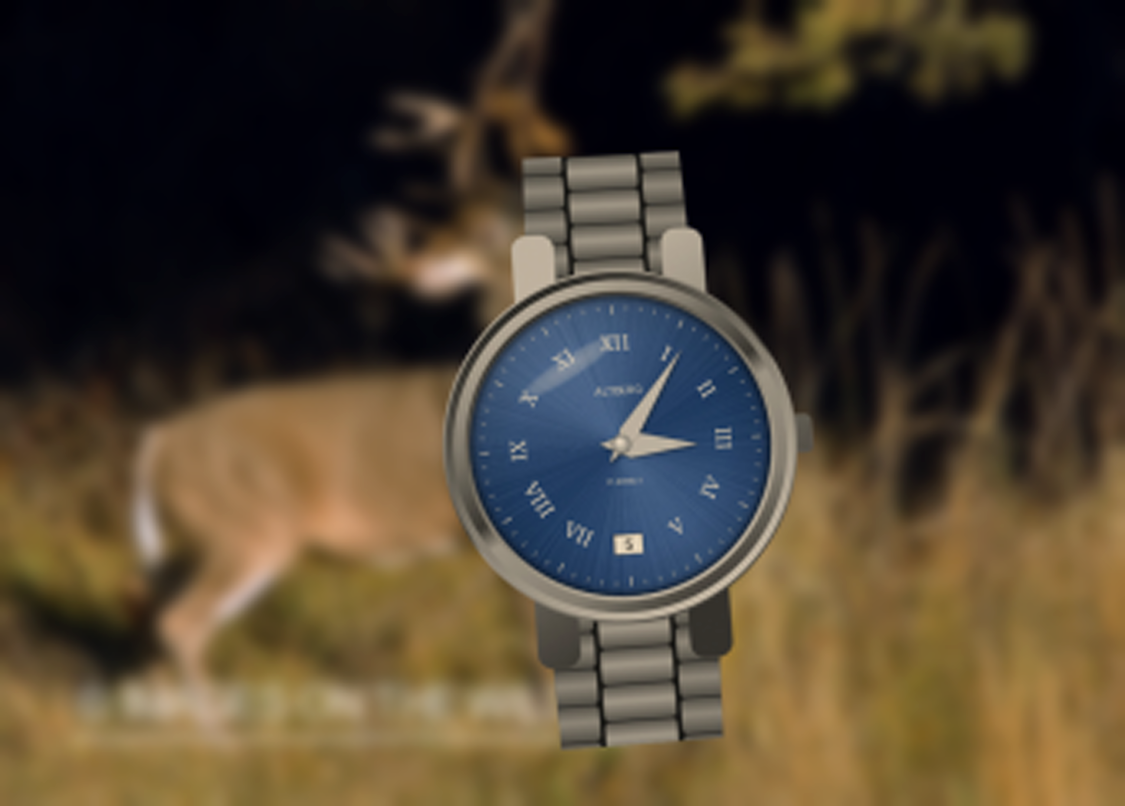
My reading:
3:06
